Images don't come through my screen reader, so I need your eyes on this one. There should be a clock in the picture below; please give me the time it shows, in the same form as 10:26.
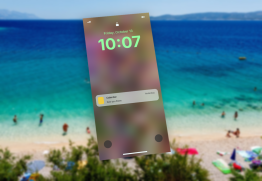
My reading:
10:07
